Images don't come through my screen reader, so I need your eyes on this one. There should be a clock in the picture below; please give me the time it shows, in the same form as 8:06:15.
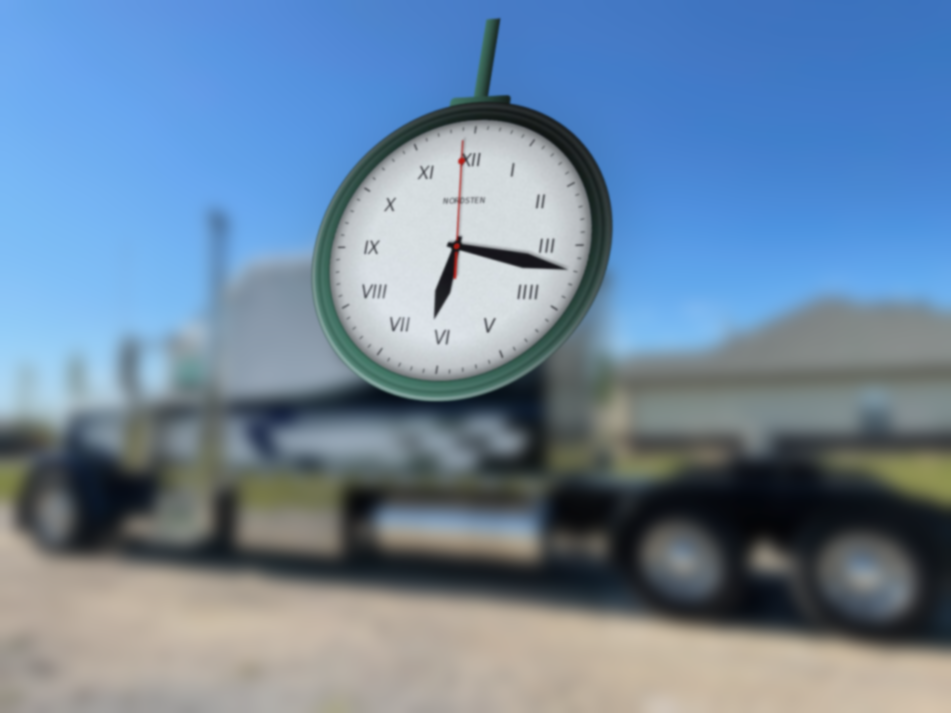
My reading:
6:16:59
